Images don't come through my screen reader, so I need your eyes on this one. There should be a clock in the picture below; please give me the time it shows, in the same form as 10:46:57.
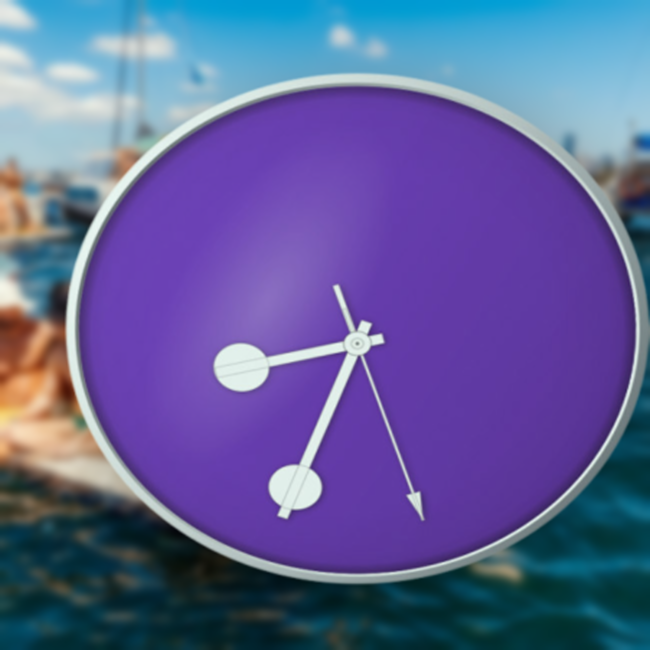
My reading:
8:33:27
